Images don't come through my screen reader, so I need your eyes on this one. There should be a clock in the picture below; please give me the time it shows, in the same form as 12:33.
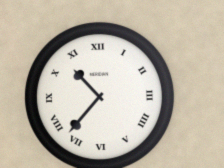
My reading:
10:37
